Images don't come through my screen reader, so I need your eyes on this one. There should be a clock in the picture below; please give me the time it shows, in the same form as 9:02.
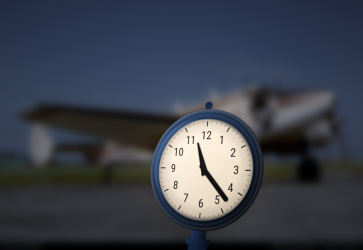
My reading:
11:23
